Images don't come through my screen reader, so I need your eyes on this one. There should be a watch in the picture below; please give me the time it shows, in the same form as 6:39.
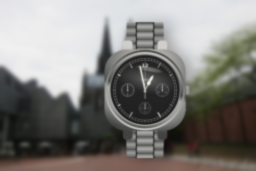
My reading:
12:58
